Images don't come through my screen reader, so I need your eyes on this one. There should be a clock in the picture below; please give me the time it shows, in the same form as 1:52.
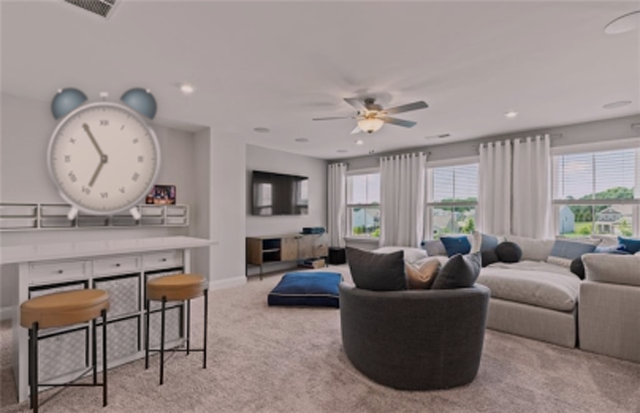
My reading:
6:55
